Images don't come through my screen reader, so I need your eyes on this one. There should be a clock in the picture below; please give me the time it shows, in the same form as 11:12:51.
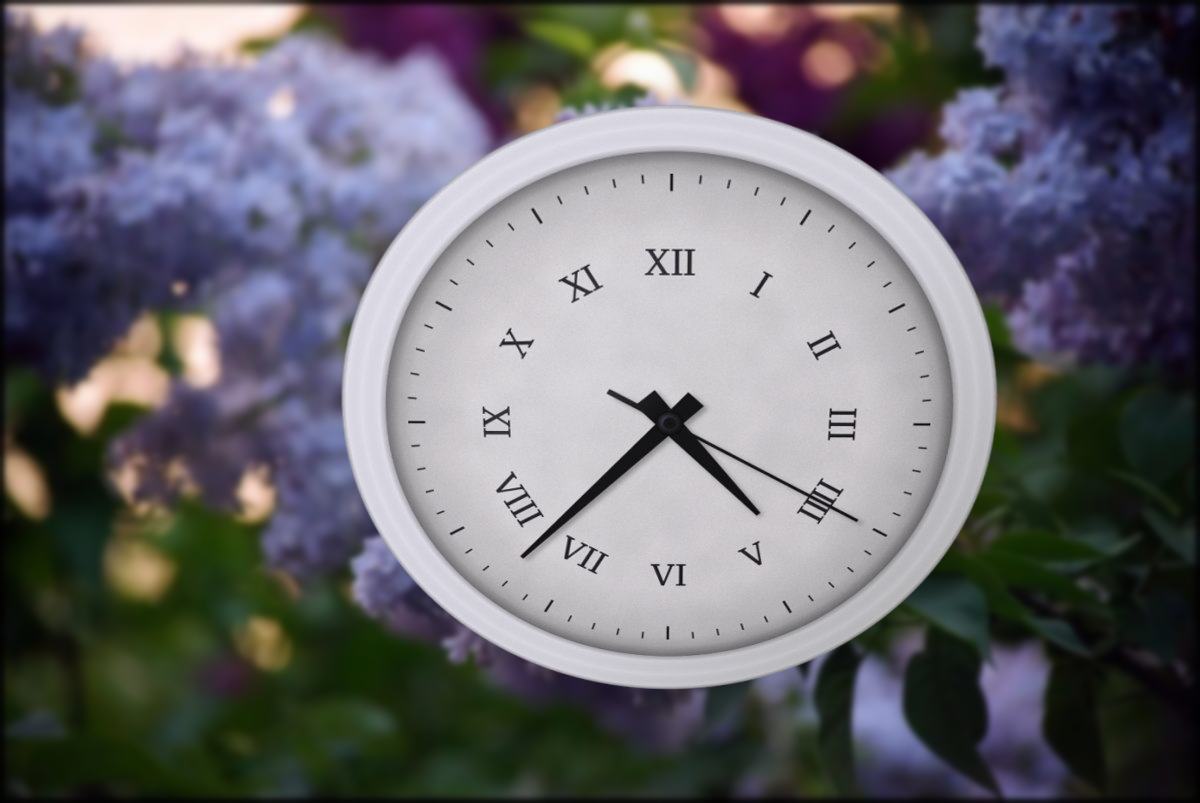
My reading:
4:37:20
